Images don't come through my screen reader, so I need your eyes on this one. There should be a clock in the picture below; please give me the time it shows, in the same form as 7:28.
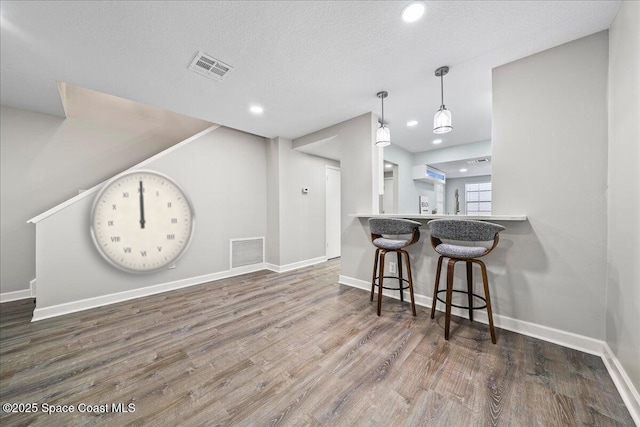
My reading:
12:00
